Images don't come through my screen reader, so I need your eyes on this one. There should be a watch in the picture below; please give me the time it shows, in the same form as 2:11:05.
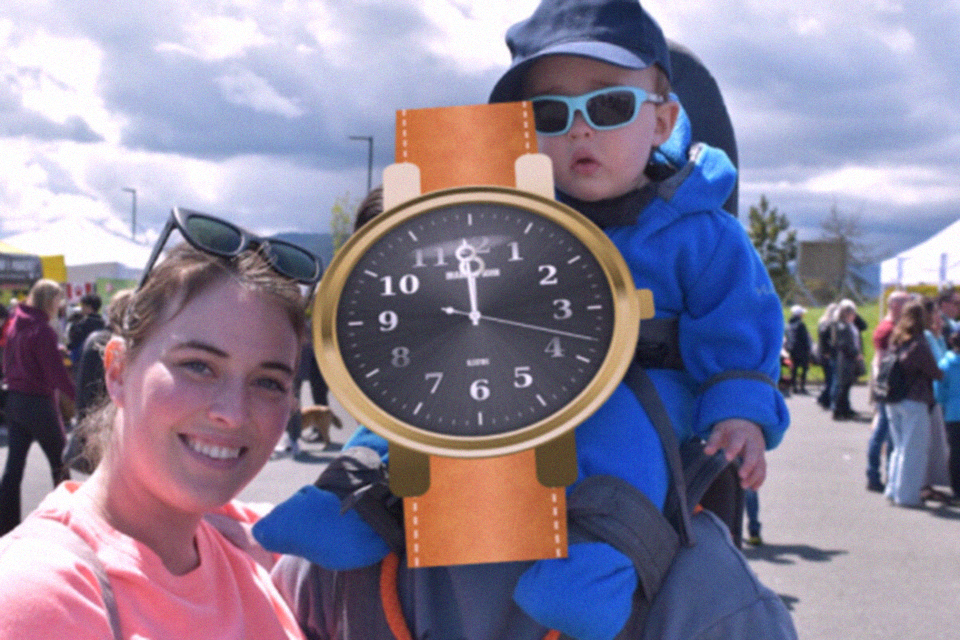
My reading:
11:59:18
